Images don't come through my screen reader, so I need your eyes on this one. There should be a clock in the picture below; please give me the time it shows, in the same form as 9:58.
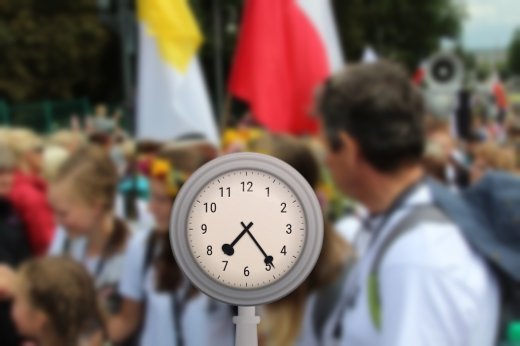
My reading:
7:24
